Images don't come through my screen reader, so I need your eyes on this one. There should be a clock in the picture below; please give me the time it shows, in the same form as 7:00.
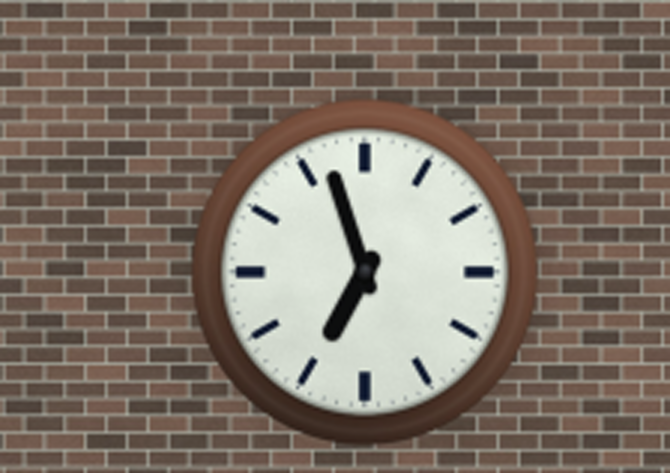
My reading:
6:57
